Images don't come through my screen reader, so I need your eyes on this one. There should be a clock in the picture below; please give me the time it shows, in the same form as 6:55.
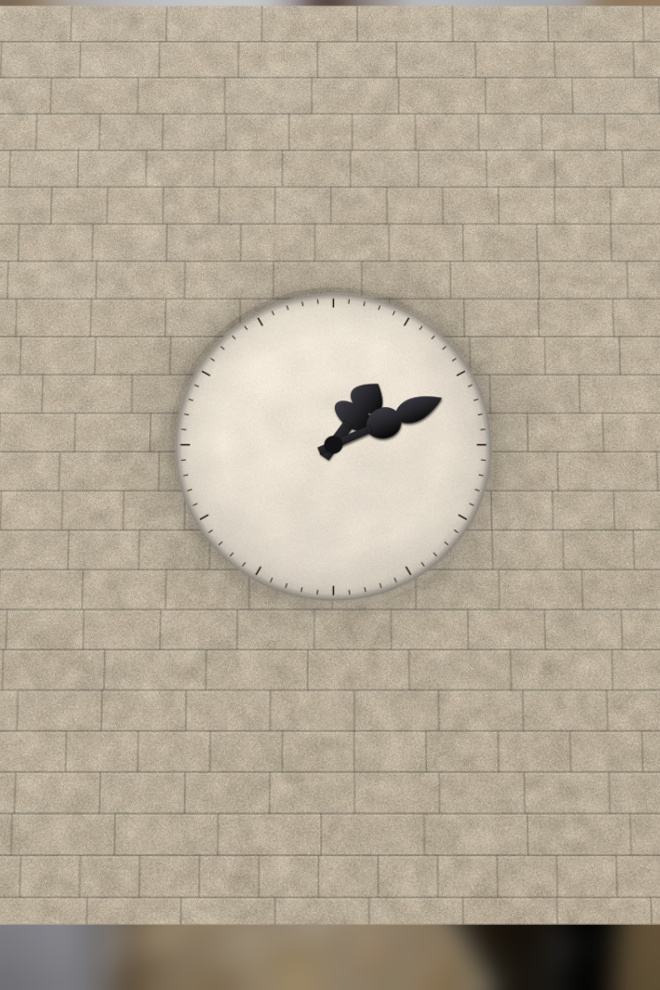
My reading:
1:11
